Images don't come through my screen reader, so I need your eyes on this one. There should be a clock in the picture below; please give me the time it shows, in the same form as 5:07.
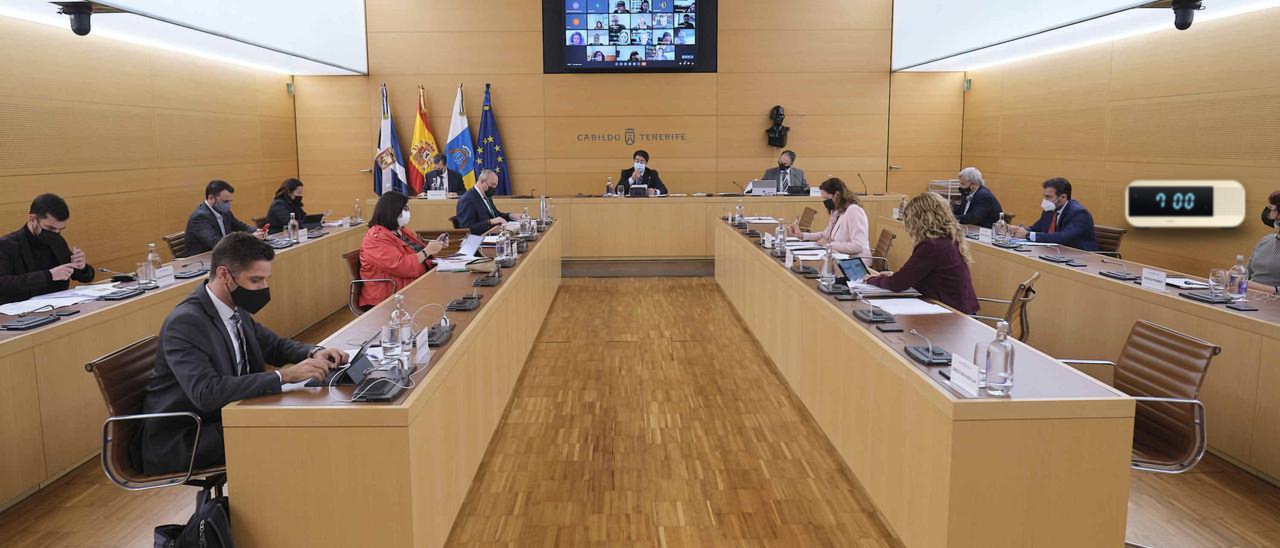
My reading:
7:00
